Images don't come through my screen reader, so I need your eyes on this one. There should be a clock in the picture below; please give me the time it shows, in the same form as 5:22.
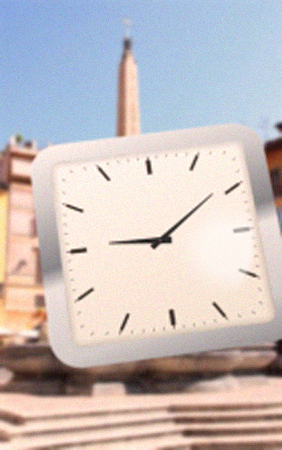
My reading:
9:09
